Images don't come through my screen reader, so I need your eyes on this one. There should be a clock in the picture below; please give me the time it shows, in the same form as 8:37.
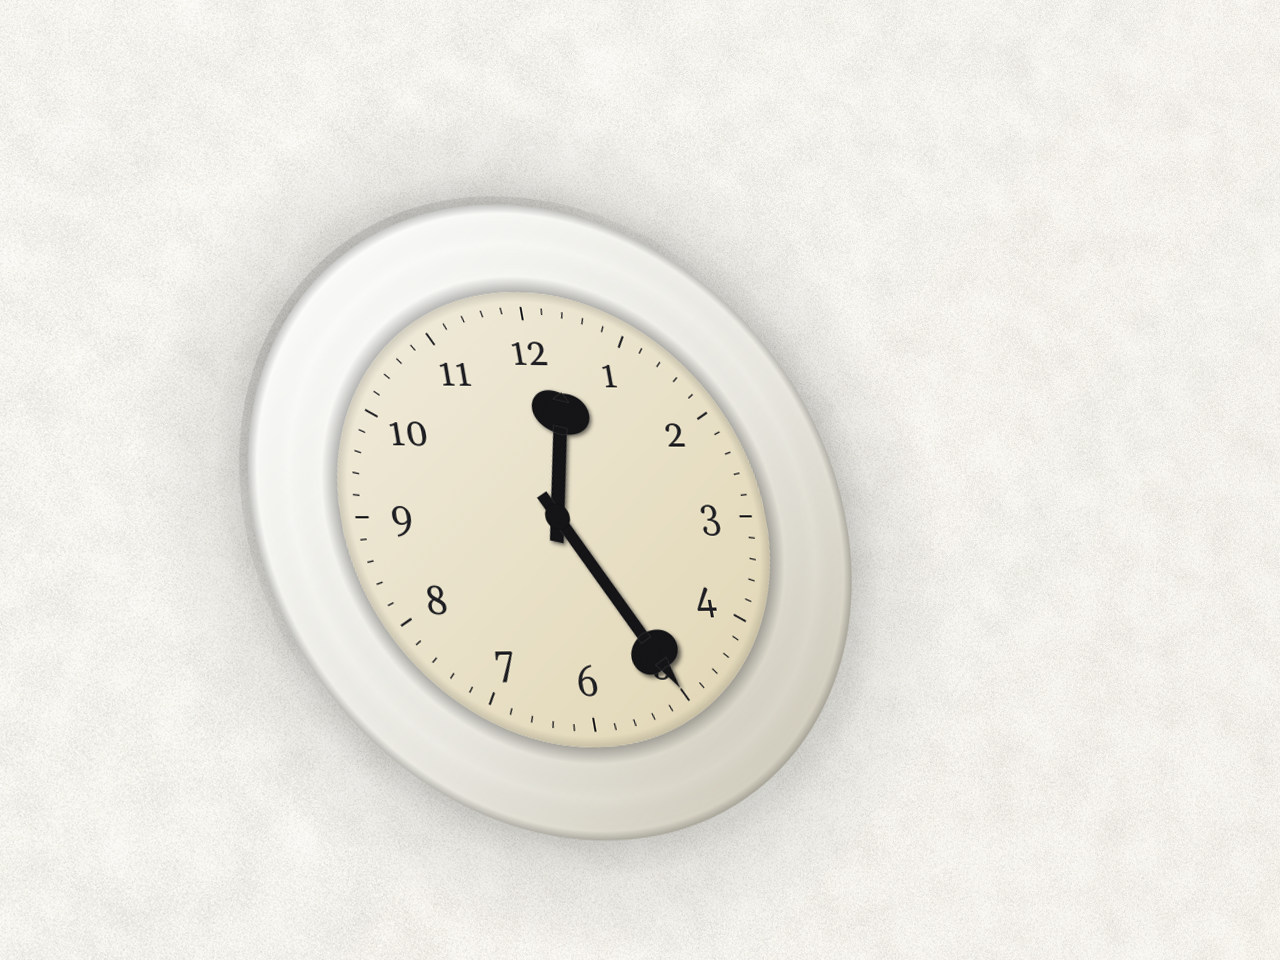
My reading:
12:25
